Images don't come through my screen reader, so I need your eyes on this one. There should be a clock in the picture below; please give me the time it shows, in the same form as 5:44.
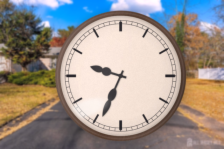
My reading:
9:34
